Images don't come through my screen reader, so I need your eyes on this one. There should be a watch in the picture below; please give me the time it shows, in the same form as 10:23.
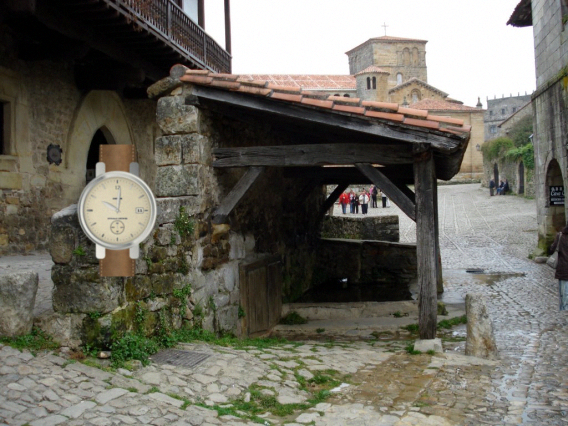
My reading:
10:01
